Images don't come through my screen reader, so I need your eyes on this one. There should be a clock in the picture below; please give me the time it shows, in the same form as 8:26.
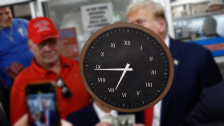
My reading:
6:44
